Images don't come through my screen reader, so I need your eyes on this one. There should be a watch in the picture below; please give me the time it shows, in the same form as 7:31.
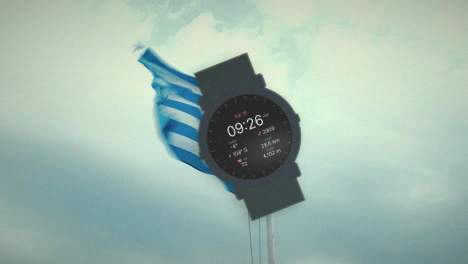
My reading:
9:26
